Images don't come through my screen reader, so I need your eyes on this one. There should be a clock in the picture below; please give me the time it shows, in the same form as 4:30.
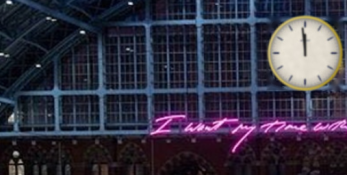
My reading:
11:59
